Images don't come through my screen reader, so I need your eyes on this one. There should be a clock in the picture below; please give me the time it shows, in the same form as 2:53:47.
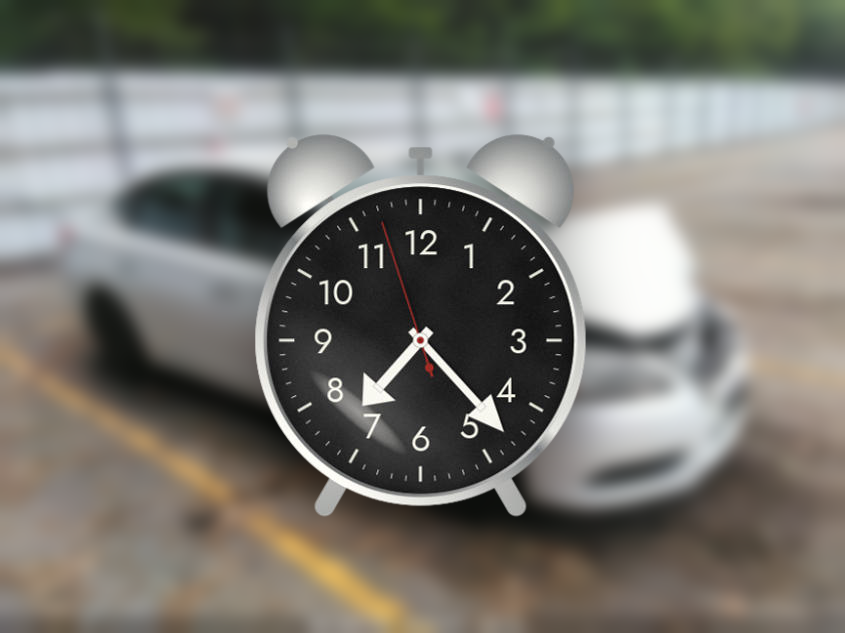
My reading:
7:22:57
